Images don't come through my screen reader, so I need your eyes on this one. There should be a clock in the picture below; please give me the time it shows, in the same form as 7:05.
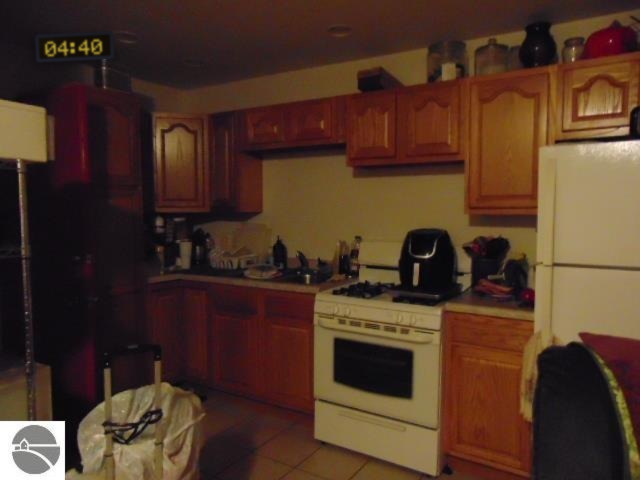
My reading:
4:40
